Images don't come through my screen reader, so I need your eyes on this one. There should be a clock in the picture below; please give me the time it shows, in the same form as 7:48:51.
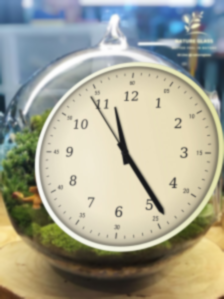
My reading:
11:23:54
